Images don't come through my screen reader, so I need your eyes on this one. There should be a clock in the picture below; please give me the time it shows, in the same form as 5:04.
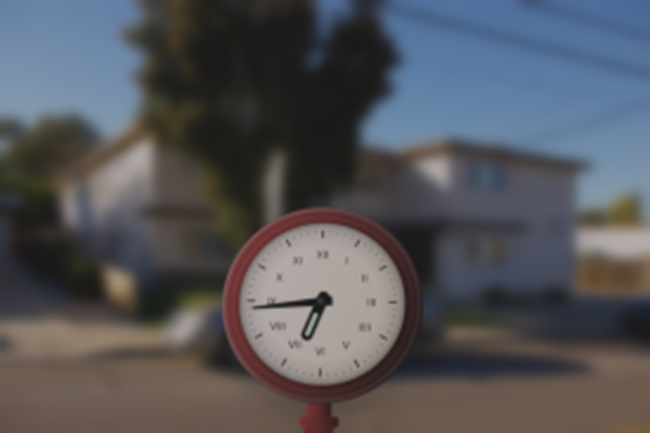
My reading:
6:44
